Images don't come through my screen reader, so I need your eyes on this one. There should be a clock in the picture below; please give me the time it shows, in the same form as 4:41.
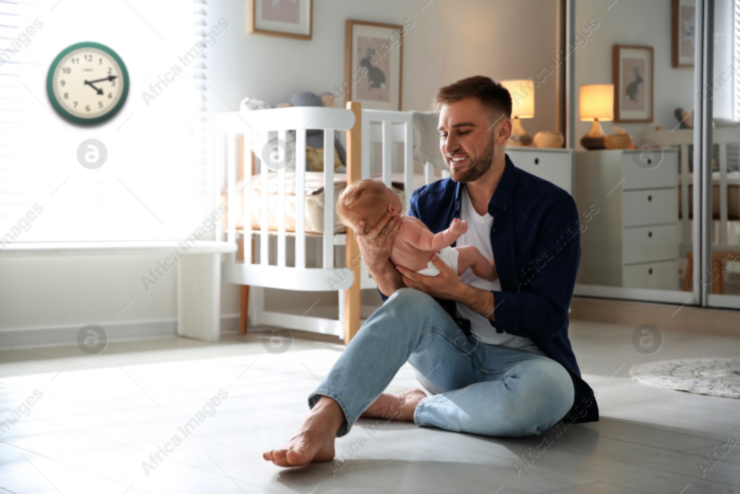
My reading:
4:13
